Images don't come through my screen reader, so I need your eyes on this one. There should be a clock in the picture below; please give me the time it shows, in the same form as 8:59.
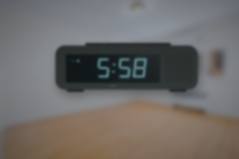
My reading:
5:58
